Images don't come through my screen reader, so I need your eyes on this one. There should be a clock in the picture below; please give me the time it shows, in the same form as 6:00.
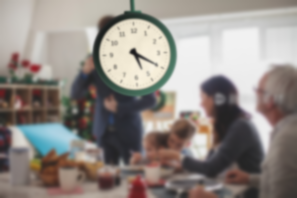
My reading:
5:20
